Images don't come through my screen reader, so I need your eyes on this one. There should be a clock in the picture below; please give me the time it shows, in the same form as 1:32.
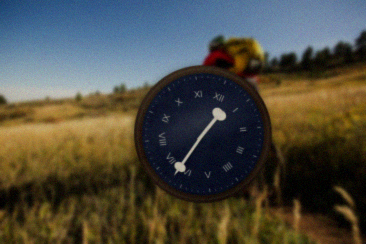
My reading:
12:32
